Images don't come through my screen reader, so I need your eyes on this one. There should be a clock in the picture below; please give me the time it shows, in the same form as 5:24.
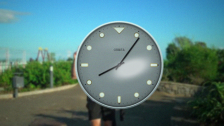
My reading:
8:06
